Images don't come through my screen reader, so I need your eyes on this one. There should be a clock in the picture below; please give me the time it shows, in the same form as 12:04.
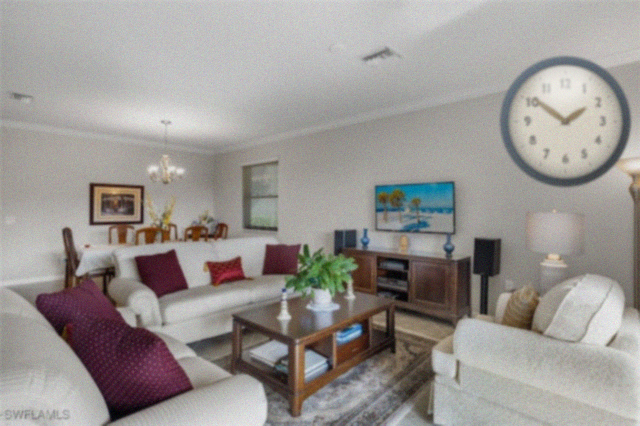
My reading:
1:51
